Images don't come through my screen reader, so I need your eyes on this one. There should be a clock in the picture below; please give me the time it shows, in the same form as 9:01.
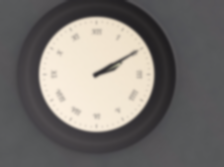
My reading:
2:10
